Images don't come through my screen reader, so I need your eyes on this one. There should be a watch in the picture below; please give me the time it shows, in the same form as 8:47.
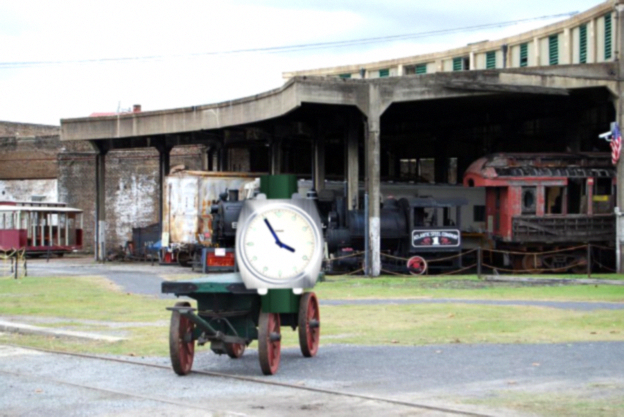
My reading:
3:55
